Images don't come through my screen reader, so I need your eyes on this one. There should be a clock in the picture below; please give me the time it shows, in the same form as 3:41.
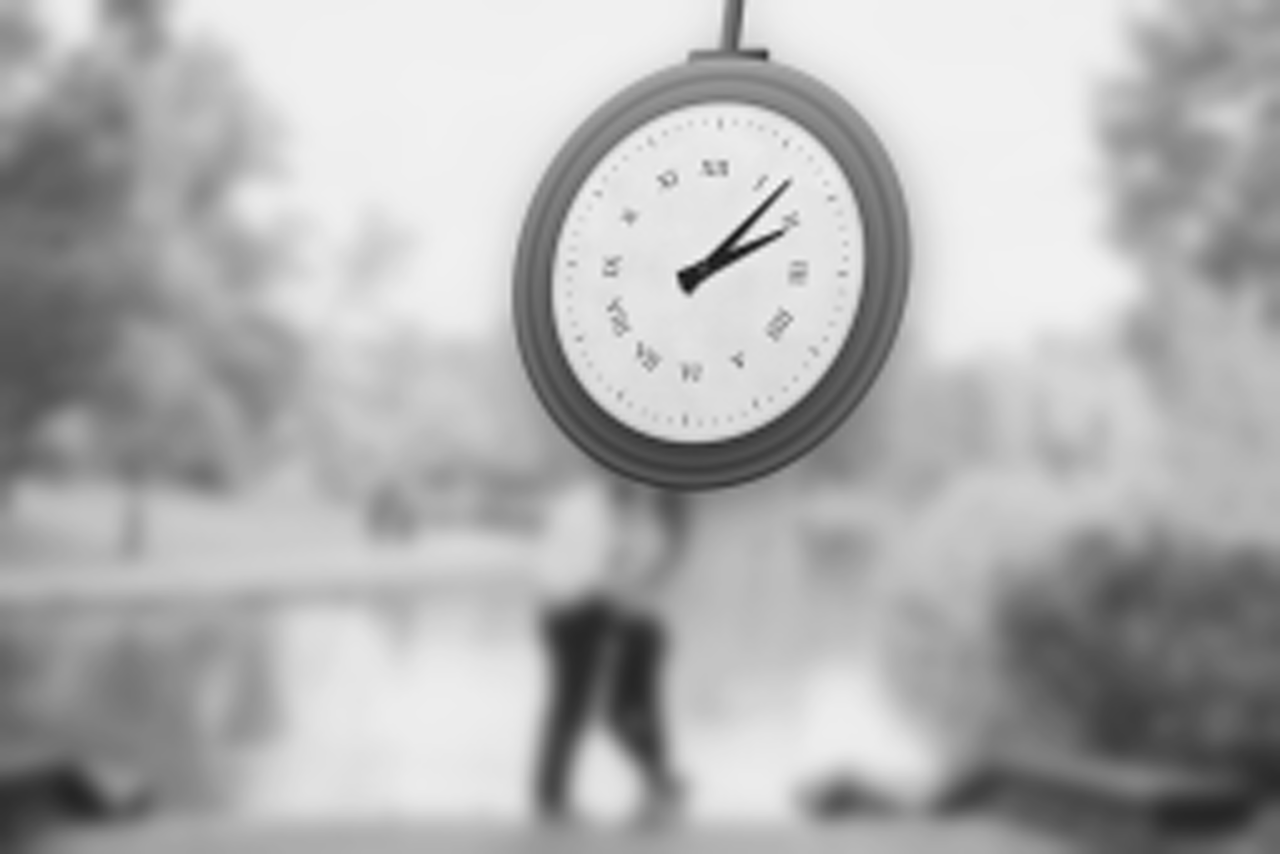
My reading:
2:07
